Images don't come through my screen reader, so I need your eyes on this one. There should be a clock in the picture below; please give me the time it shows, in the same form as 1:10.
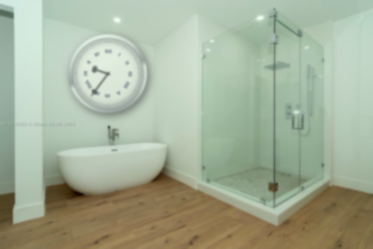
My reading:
9:36
